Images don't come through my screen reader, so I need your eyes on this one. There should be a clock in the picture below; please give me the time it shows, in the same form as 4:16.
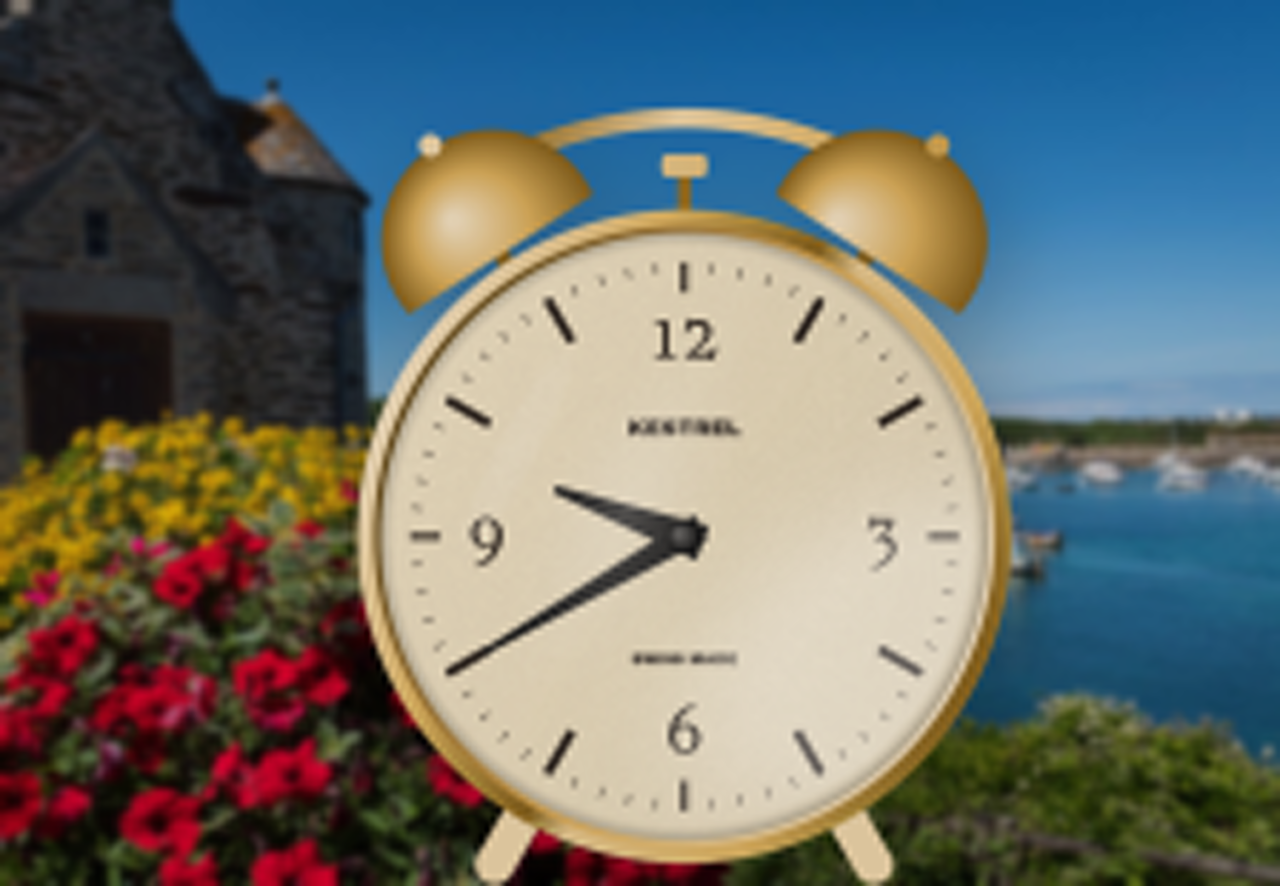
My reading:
9:40
